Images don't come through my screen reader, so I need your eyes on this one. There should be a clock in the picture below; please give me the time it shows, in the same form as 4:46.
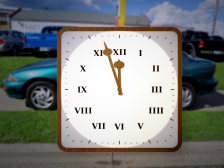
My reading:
11:57
